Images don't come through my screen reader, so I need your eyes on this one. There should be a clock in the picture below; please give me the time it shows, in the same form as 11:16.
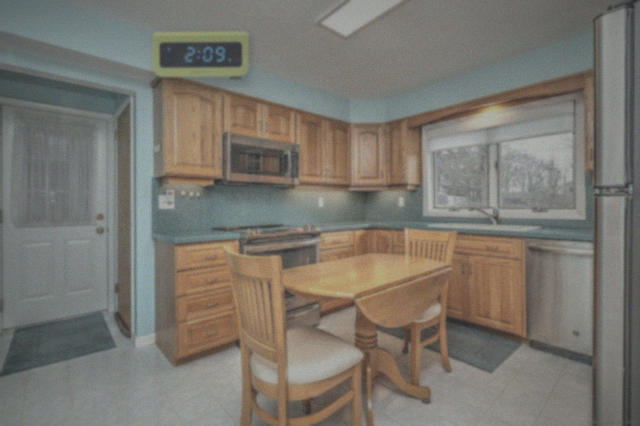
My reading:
2:09
